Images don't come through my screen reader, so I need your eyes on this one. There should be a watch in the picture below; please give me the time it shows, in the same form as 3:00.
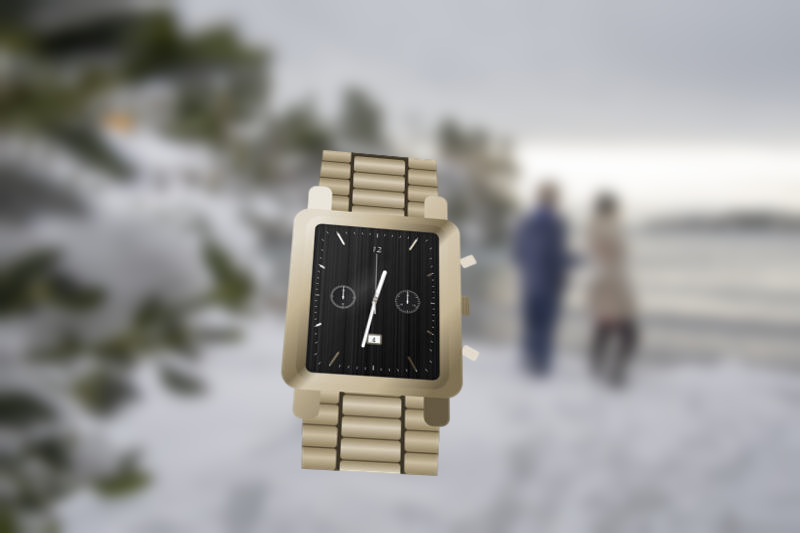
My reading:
12:32
